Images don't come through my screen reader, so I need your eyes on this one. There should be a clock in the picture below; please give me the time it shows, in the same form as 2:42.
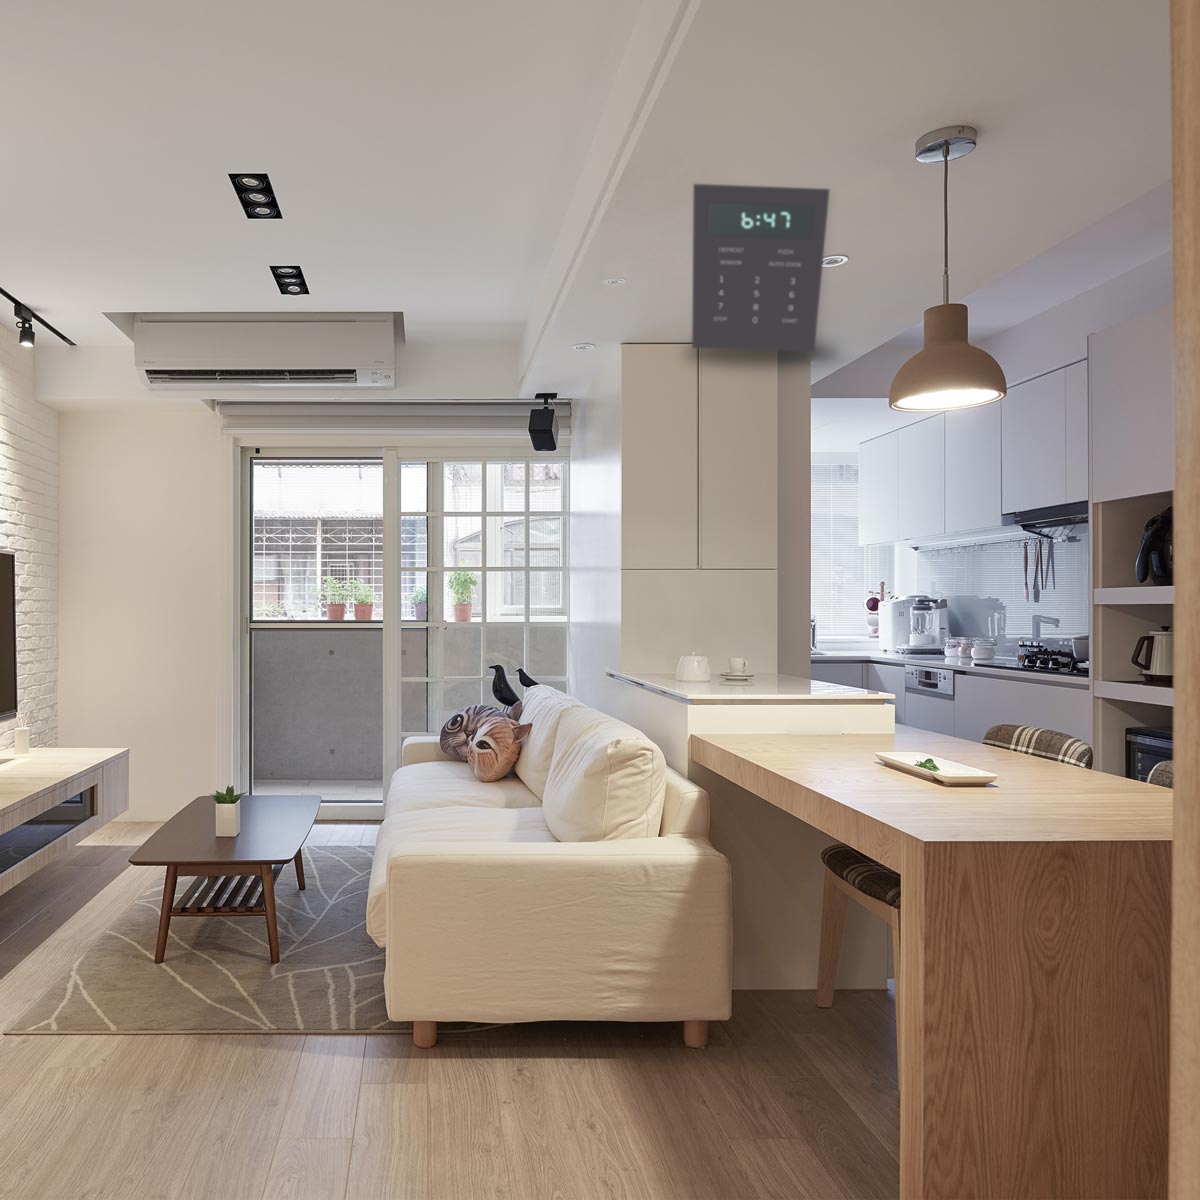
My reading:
6:47
